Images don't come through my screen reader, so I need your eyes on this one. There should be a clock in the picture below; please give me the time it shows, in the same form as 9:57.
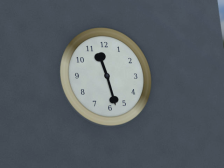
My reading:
11:28
